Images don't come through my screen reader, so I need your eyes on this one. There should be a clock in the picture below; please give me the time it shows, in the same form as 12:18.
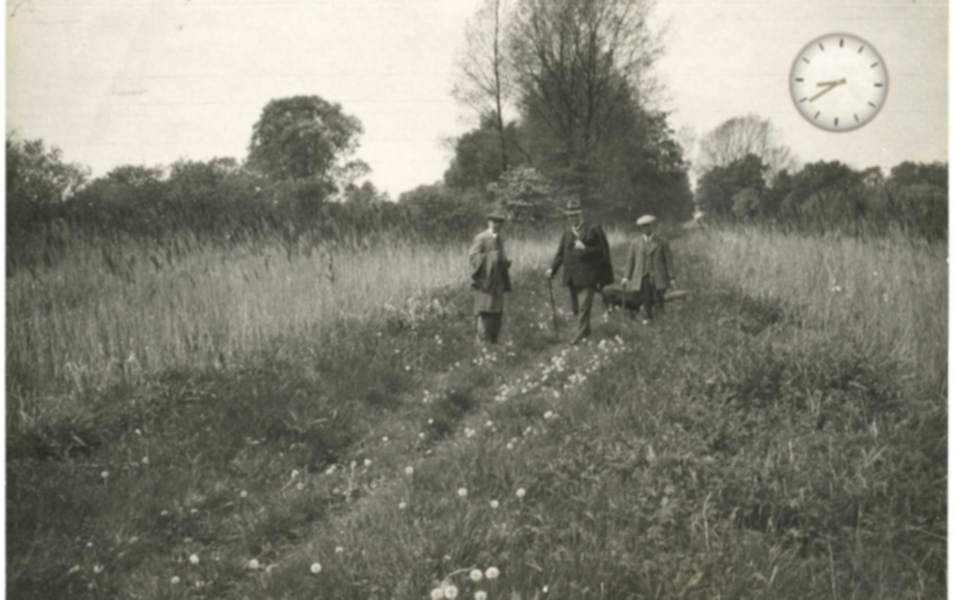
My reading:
8:39
